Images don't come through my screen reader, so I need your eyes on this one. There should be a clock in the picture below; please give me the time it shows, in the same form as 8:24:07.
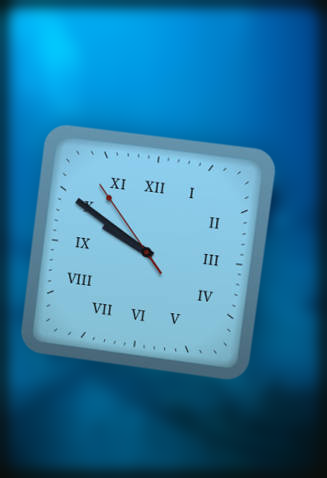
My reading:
9:49:53
